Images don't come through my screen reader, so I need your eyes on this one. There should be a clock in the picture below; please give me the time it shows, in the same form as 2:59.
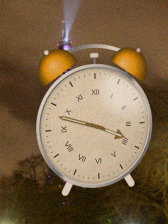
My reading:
3:48
